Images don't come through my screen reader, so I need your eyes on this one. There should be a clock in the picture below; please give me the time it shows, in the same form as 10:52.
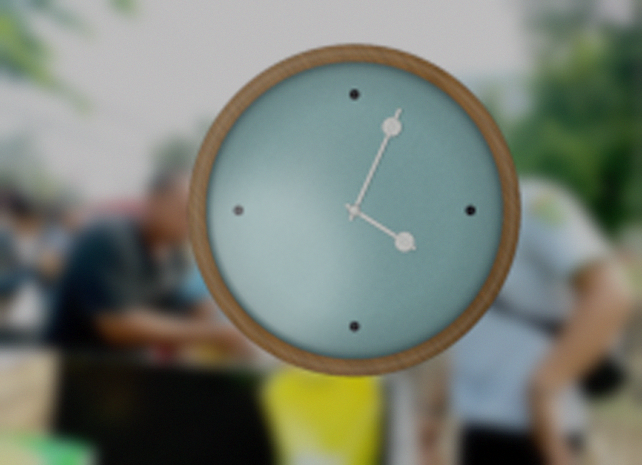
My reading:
4:04
